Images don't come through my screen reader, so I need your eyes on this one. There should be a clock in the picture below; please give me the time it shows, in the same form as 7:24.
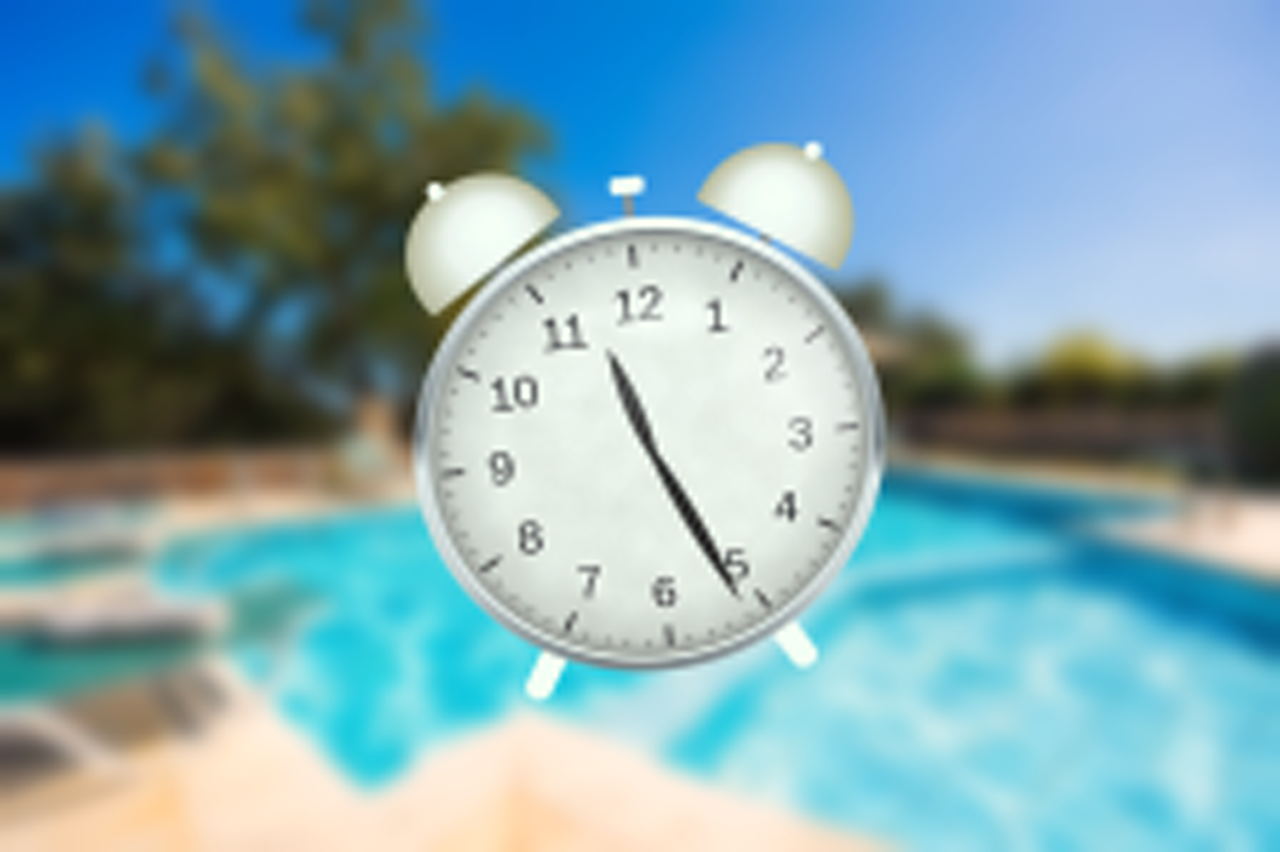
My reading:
11:26
